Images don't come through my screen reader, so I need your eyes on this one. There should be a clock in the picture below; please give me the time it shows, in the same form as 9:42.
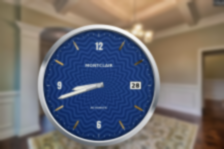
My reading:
8:42
